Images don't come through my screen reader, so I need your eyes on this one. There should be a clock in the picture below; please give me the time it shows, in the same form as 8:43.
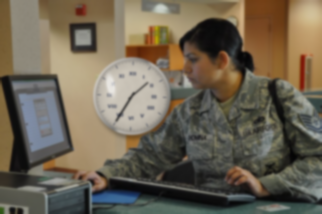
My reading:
1:35
